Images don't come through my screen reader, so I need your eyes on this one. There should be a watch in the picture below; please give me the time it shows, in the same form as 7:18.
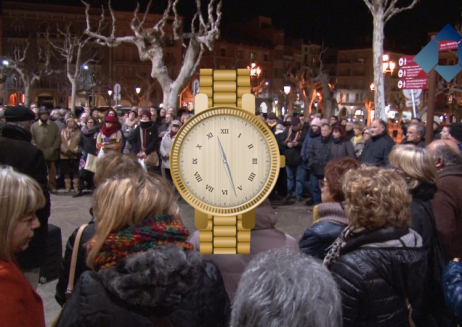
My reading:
11:27
